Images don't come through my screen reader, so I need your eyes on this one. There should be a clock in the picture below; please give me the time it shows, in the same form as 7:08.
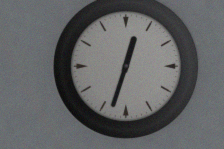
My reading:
12:33
